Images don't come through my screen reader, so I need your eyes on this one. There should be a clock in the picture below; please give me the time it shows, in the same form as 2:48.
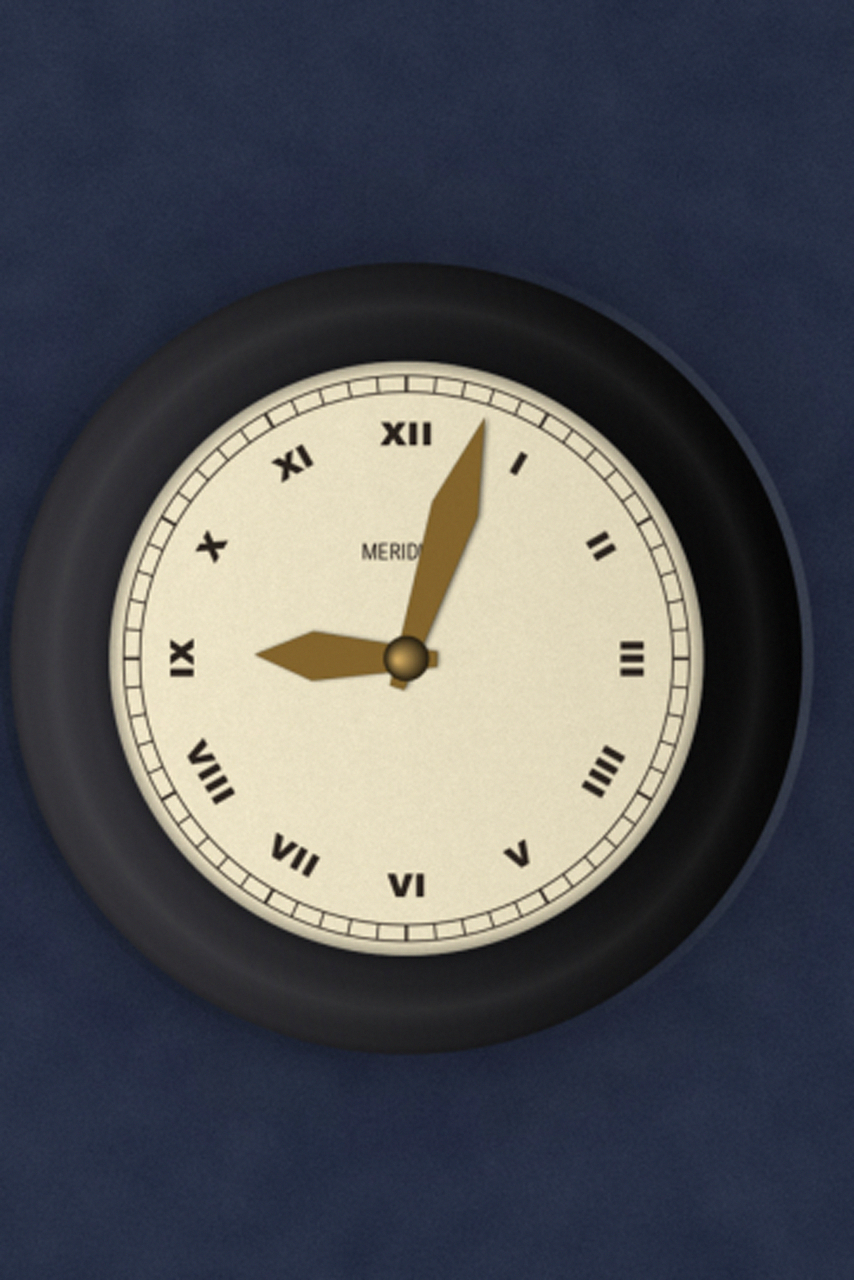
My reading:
9:03
